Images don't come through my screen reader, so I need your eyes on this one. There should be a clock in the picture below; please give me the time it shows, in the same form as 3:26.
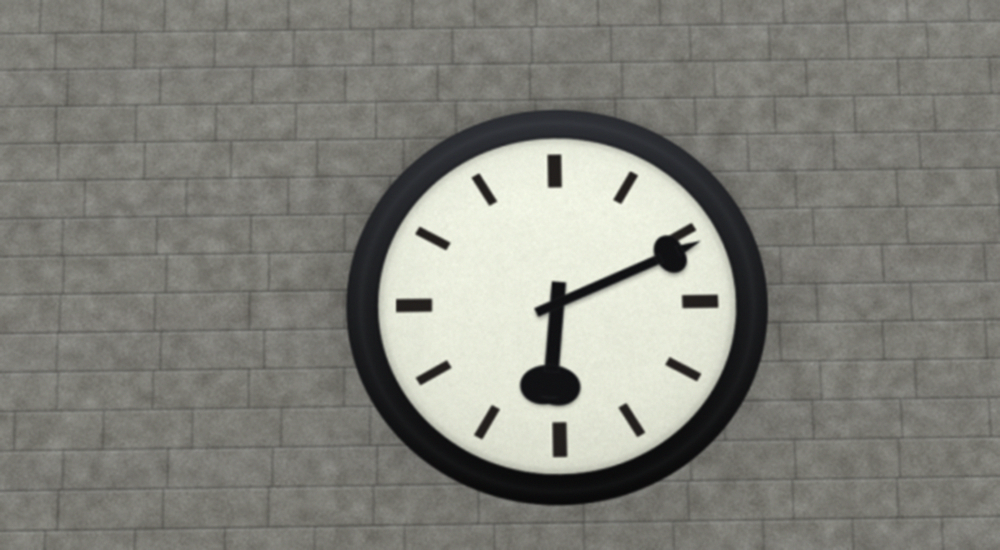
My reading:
6:11
